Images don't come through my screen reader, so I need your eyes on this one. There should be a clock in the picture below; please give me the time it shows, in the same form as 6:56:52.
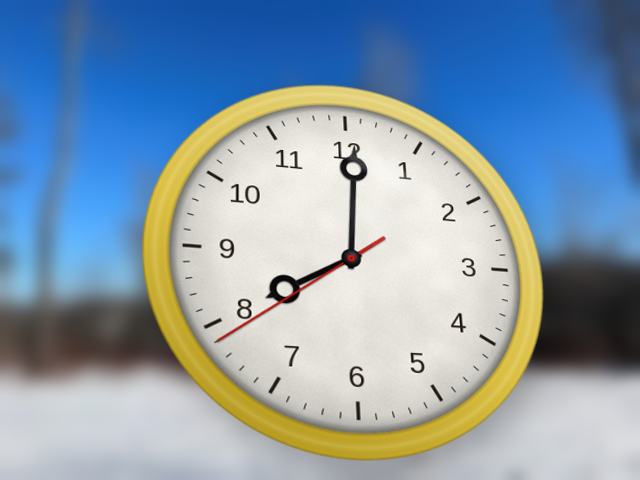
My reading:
8:00:39
